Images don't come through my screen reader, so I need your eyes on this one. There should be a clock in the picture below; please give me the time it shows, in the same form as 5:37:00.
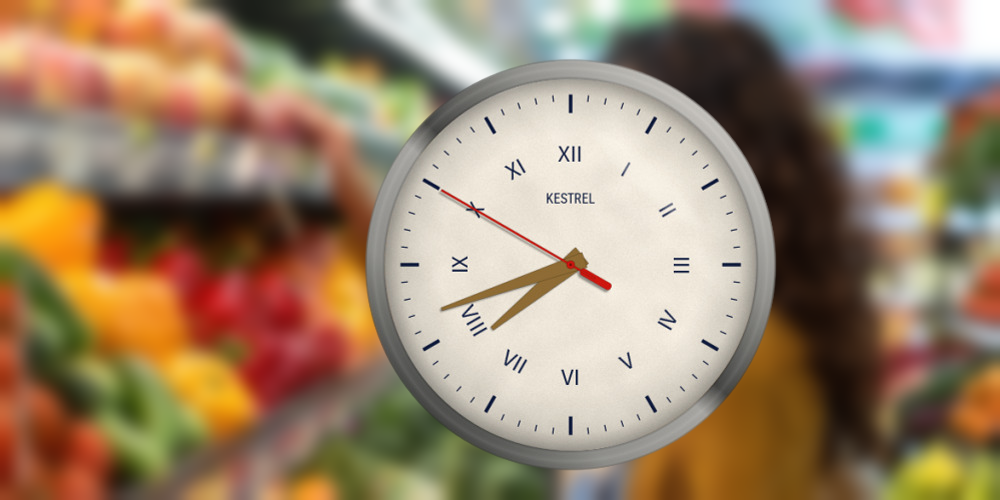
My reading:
7:41:50
